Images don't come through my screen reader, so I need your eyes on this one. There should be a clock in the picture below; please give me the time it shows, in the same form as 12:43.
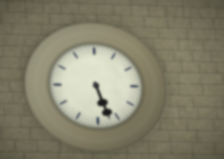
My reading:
5:27
